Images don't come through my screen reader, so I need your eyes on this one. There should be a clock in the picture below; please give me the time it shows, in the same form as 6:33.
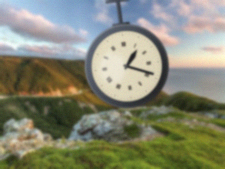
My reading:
1:19
